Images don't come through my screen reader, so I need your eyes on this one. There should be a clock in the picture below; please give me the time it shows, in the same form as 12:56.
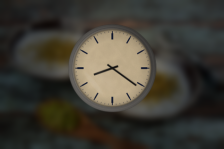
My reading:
8:21
